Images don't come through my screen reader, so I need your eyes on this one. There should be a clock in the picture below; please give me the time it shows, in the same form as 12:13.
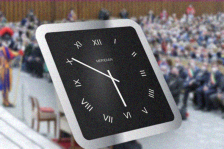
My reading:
5:51
